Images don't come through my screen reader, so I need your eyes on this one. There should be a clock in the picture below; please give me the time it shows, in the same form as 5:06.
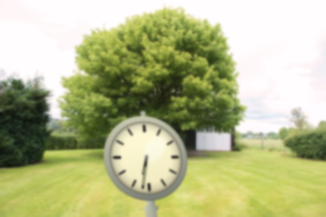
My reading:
6:32
